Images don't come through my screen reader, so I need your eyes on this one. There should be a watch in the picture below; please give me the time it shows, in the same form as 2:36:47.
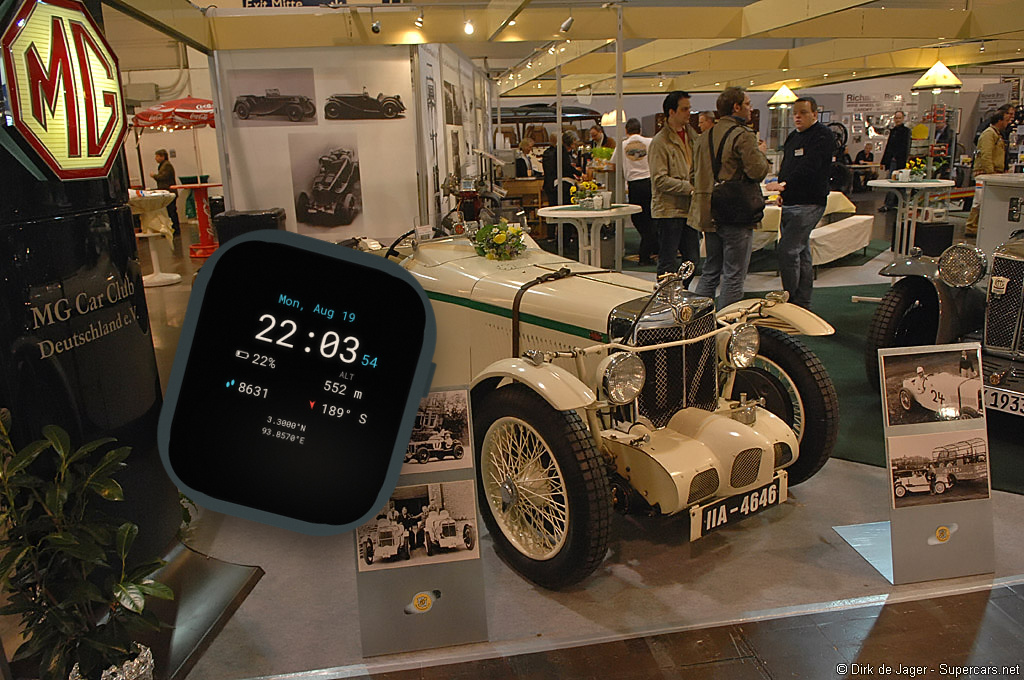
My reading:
22:03:54
